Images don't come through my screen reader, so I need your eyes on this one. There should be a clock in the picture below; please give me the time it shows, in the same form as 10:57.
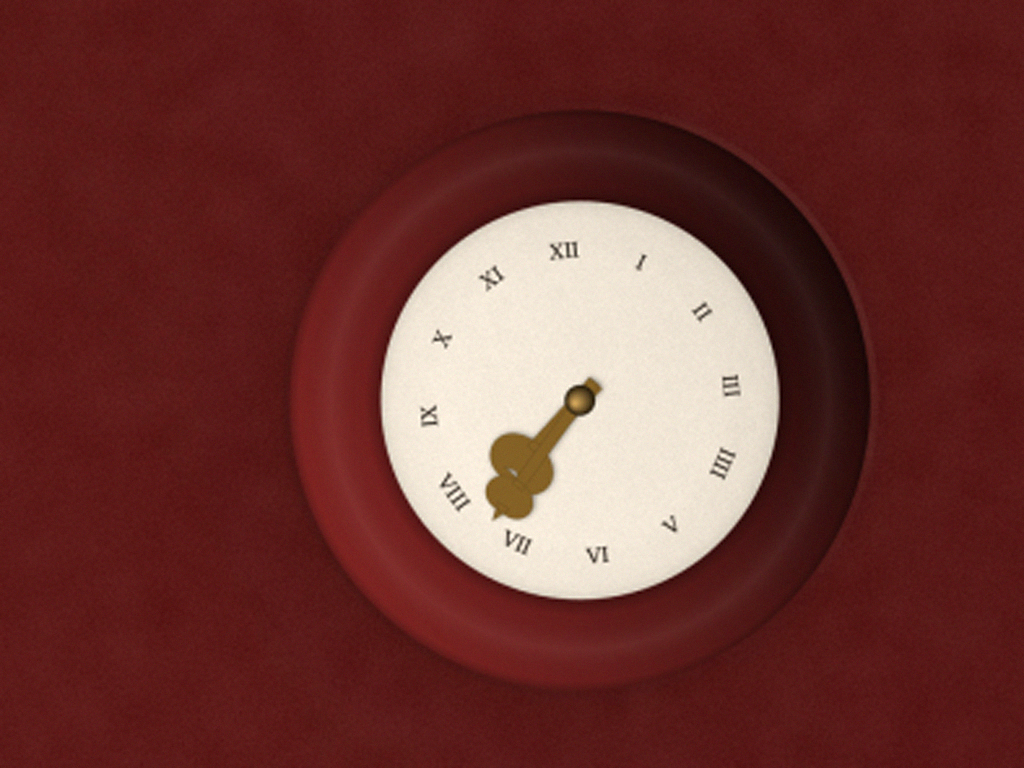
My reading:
7:37
